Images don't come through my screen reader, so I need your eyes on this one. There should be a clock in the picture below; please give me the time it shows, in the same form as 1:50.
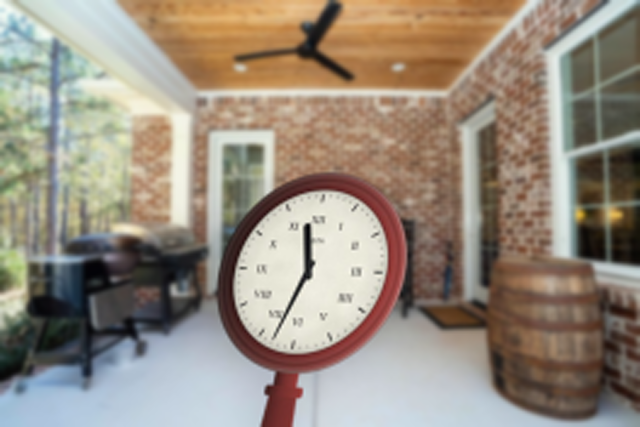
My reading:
11:33
